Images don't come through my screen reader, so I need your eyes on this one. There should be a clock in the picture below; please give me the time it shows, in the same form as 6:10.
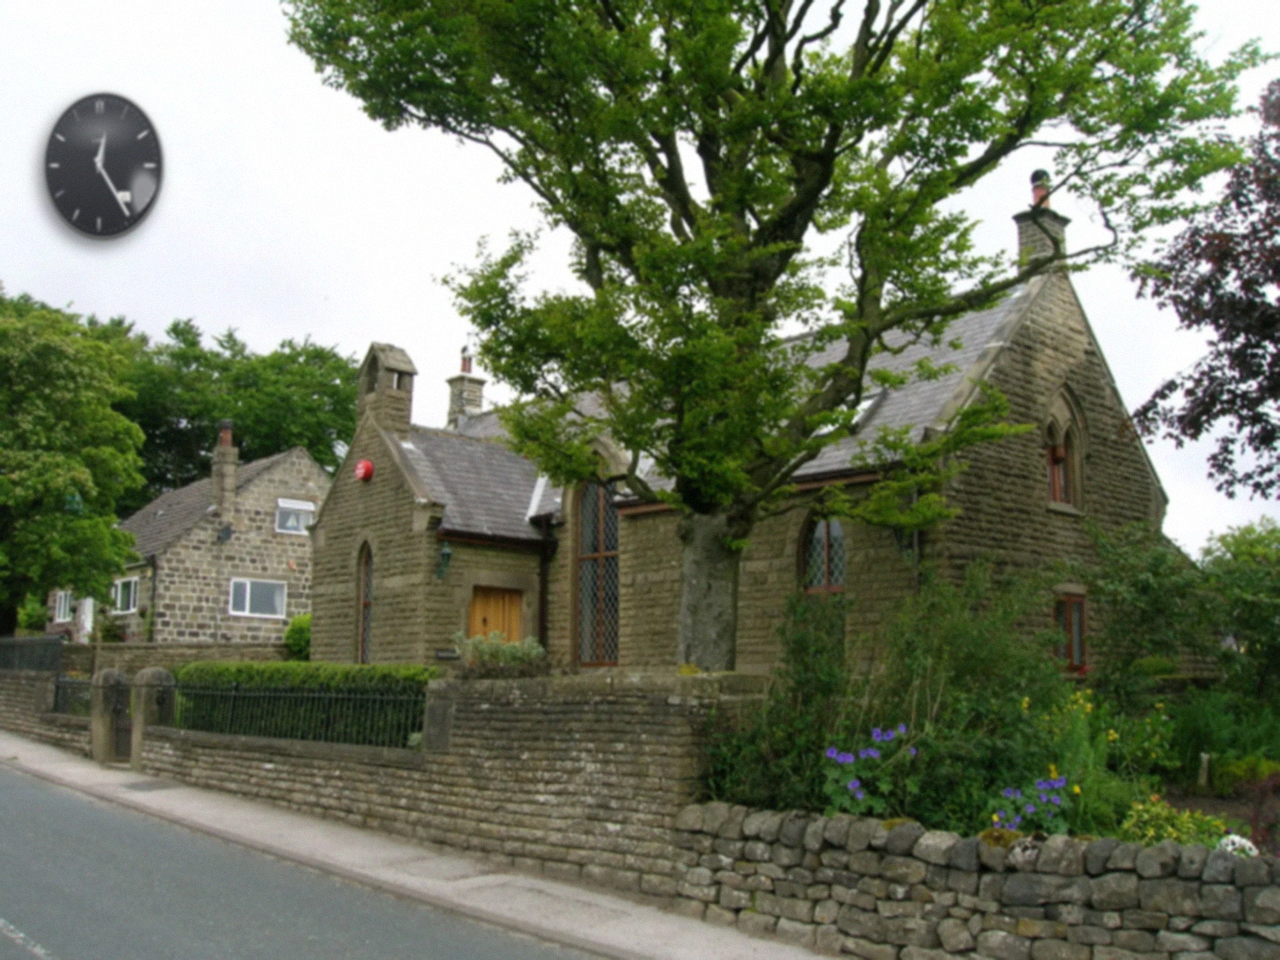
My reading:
12:24
